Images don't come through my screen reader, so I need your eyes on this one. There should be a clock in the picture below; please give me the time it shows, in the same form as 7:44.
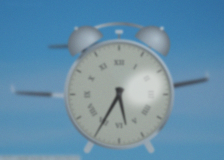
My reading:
5:35
